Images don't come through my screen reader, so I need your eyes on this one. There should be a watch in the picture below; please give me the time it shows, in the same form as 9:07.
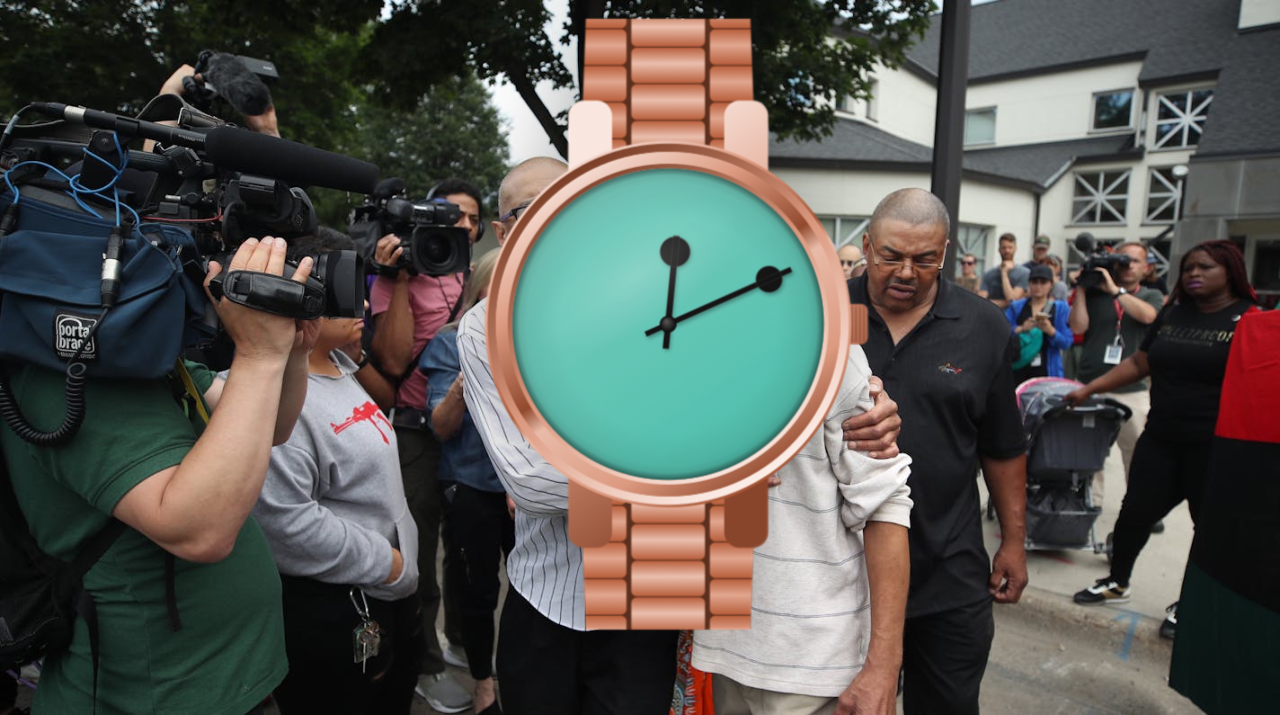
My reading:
12:11
